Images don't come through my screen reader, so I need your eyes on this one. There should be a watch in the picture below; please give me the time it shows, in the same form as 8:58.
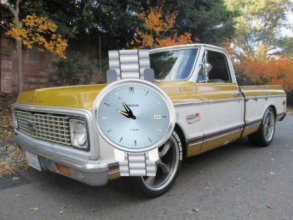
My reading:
9:55
